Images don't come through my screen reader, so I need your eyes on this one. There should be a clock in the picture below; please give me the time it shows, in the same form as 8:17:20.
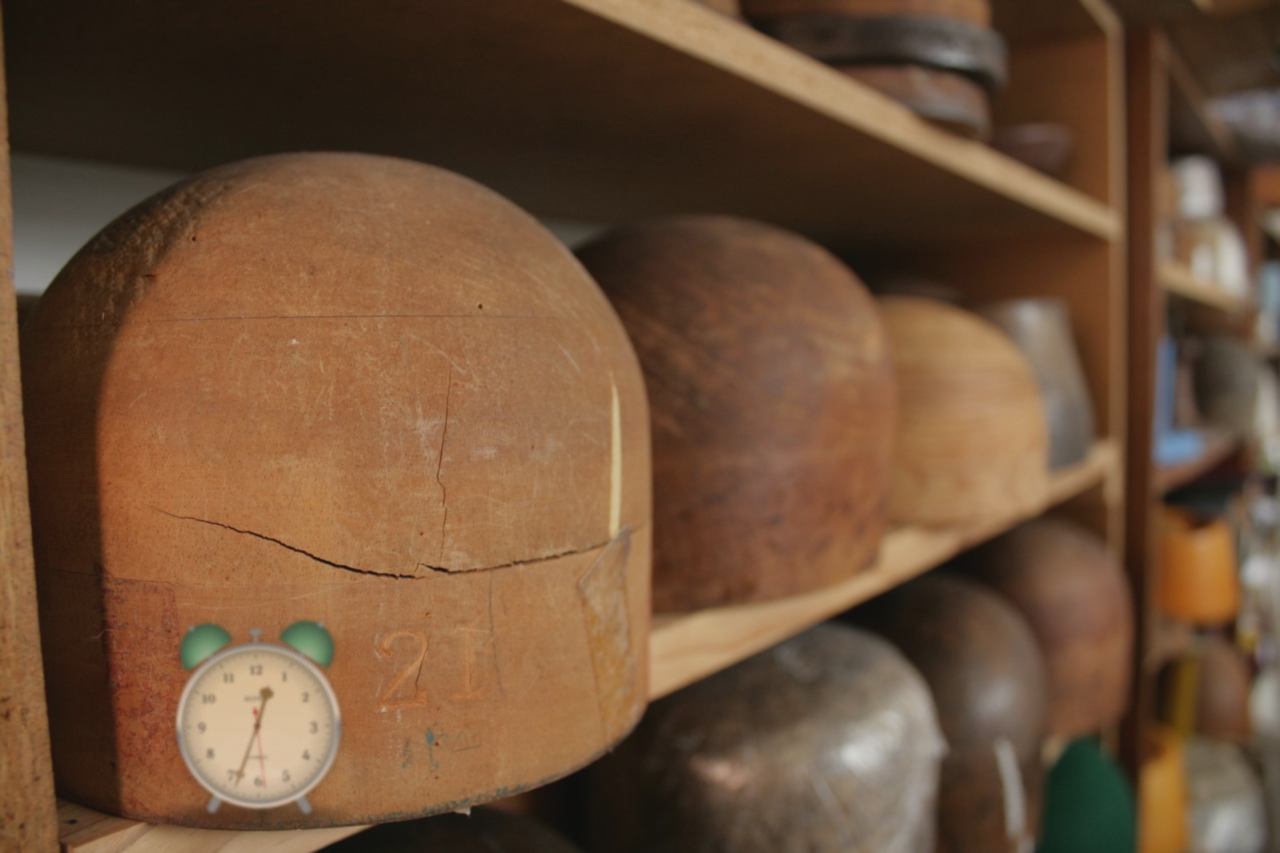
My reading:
12:33:29
